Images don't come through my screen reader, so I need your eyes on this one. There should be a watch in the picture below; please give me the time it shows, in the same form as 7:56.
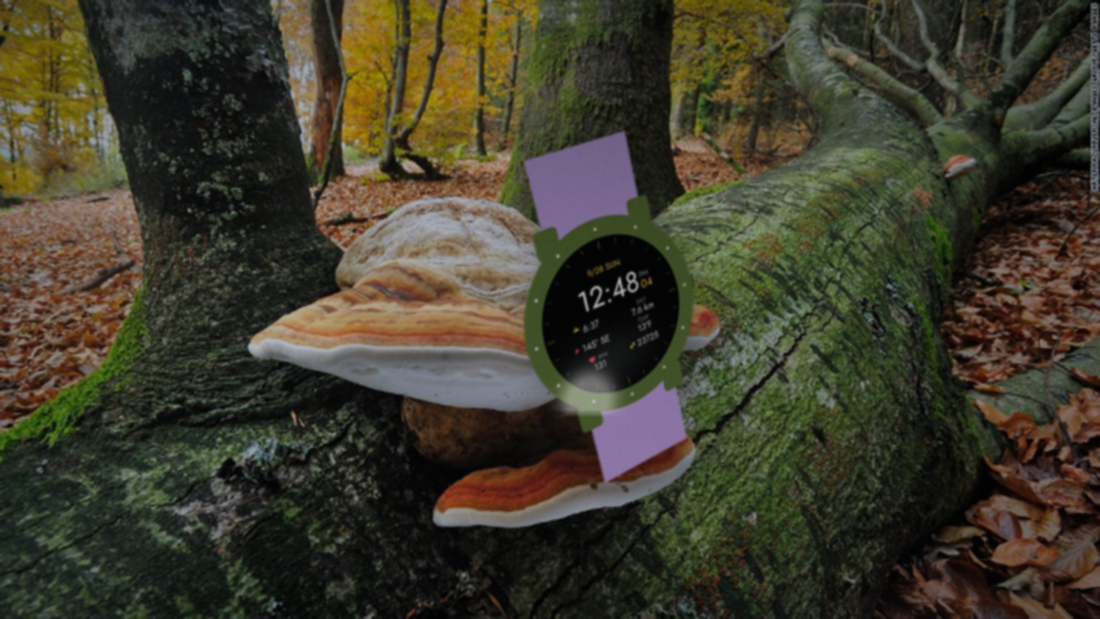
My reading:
12:48
